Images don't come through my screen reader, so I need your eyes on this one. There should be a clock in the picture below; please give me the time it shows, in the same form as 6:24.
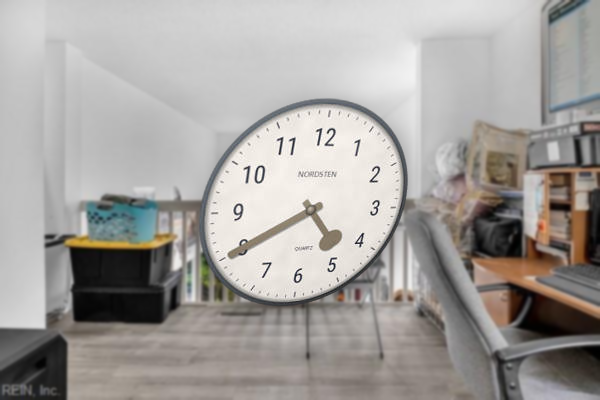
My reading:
4:40
